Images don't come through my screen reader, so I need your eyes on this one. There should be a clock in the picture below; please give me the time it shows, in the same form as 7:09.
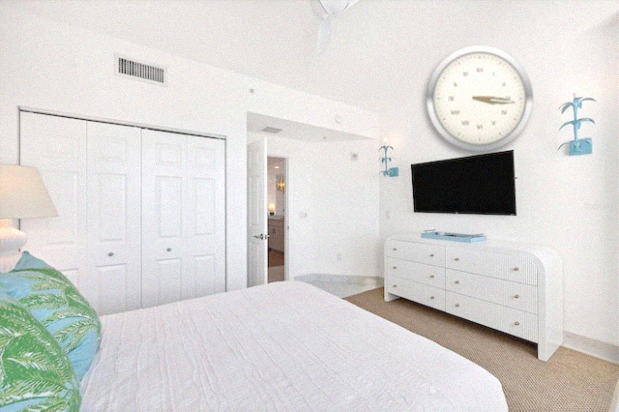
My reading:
3:16
